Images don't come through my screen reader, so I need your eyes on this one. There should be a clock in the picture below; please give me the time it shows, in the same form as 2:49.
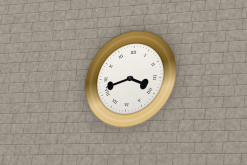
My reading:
3:42
